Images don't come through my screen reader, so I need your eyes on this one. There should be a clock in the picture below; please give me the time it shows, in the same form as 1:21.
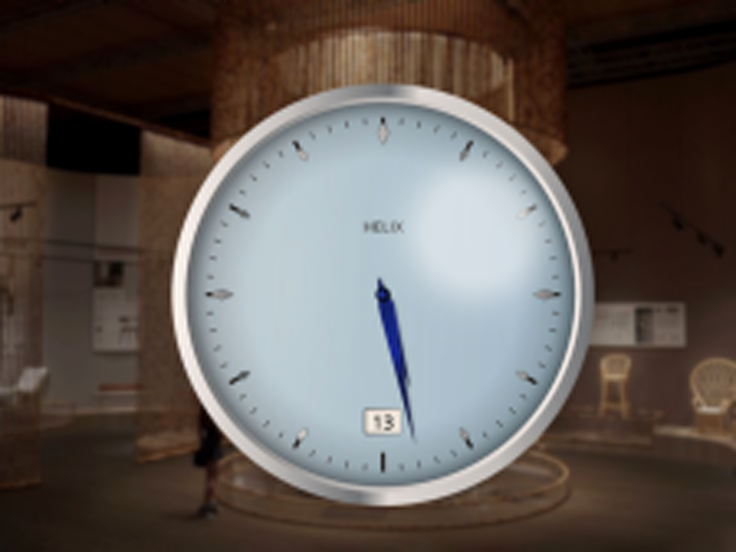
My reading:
5:28
